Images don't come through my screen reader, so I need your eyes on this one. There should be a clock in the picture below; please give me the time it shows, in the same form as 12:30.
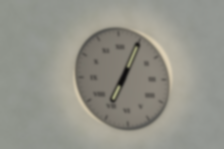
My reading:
7:05
